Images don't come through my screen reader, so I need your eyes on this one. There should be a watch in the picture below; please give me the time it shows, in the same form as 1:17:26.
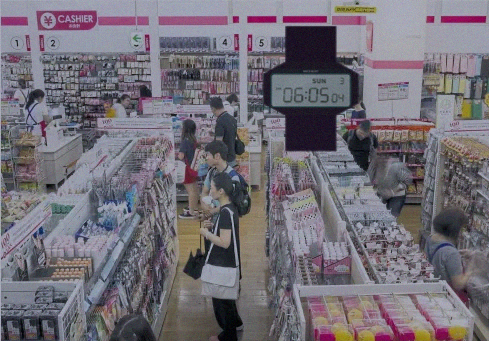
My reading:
6:05:04
